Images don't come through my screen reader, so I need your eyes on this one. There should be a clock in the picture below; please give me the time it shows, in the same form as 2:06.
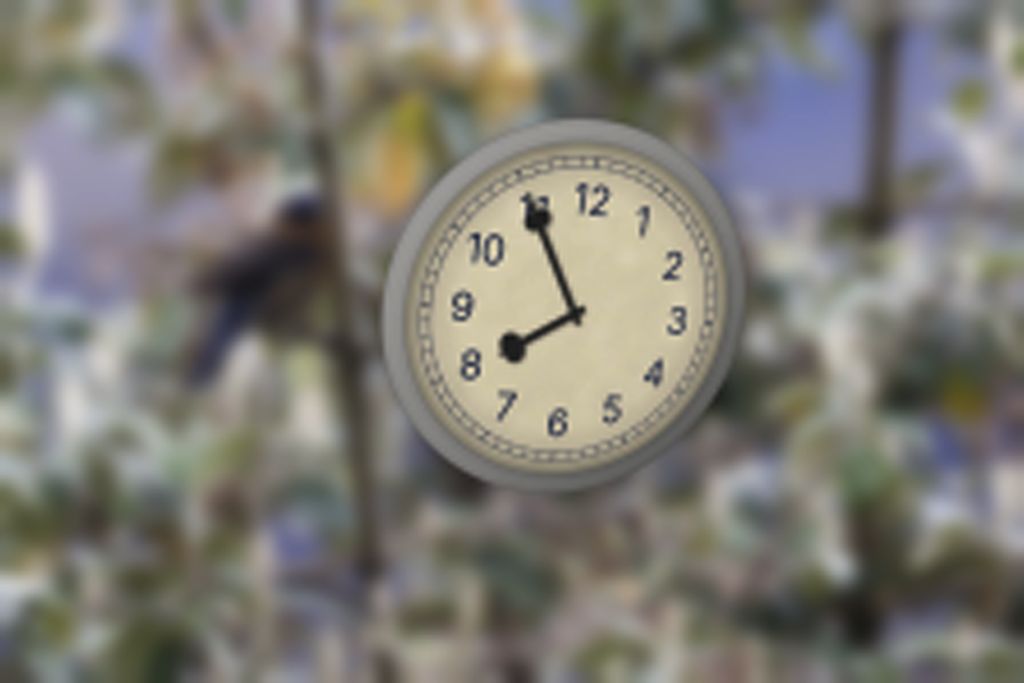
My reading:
7:55
